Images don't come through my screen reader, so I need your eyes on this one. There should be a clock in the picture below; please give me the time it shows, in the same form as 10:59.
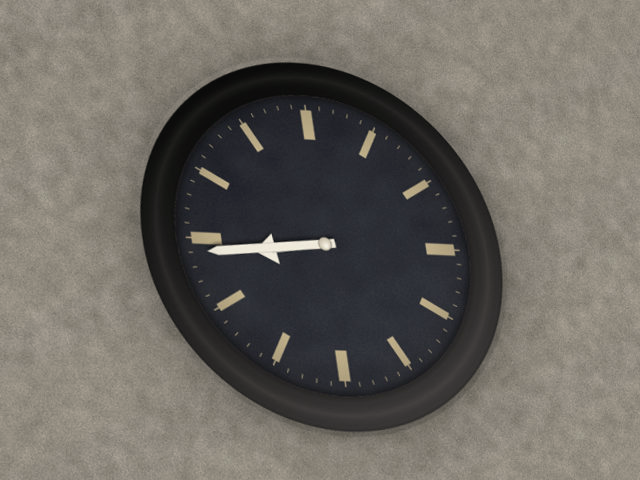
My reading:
8:44
